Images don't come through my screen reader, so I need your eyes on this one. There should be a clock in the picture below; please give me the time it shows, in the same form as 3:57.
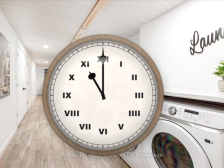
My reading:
11:00
